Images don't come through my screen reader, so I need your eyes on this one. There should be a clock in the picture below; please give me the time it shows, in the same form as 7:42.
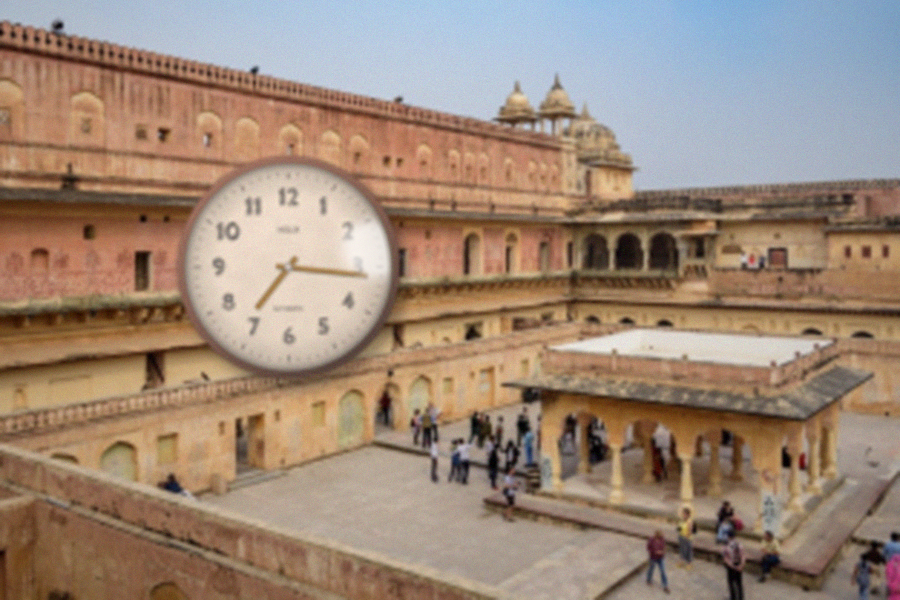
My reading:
7:16
